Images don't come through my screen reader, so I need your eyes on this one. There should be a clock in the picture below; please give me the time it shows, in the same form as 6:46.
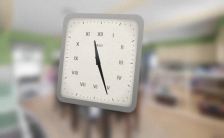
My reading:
11:26
